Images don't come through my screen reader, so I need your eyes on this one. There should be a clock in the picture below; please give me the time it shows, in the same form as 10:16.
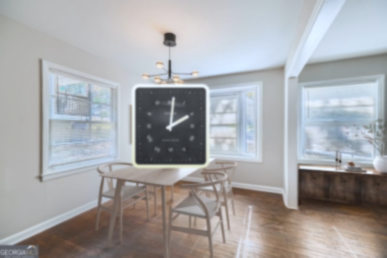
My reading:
2:01
